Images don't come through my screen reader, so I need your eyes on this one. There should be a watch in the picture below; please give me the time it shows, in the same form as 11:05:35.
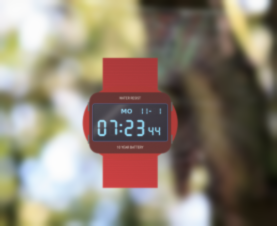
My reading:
7:23:44
